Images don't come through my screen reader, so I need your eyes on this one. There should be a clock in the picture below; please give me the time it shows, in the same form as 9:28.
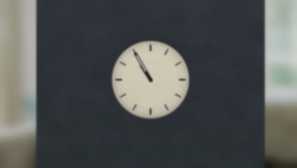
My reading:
10:55
